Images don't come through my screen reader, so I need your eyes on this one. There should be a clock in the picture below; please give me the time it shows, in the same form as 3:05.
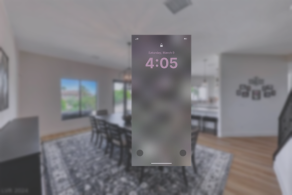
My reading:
4:05
